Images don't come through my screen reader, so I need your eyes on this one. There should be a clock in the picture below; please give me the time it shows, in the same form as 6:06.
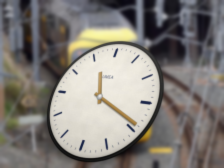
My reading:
11:19
